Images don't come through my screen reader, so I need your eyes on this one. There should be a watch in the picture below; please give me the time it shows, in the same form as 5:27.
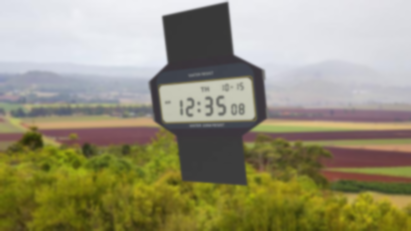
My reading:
12:35
